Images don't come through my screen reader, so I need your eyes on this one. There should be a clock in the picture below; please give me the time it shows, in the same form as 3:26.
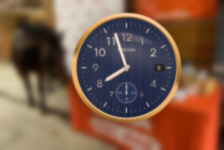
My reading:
7:57
